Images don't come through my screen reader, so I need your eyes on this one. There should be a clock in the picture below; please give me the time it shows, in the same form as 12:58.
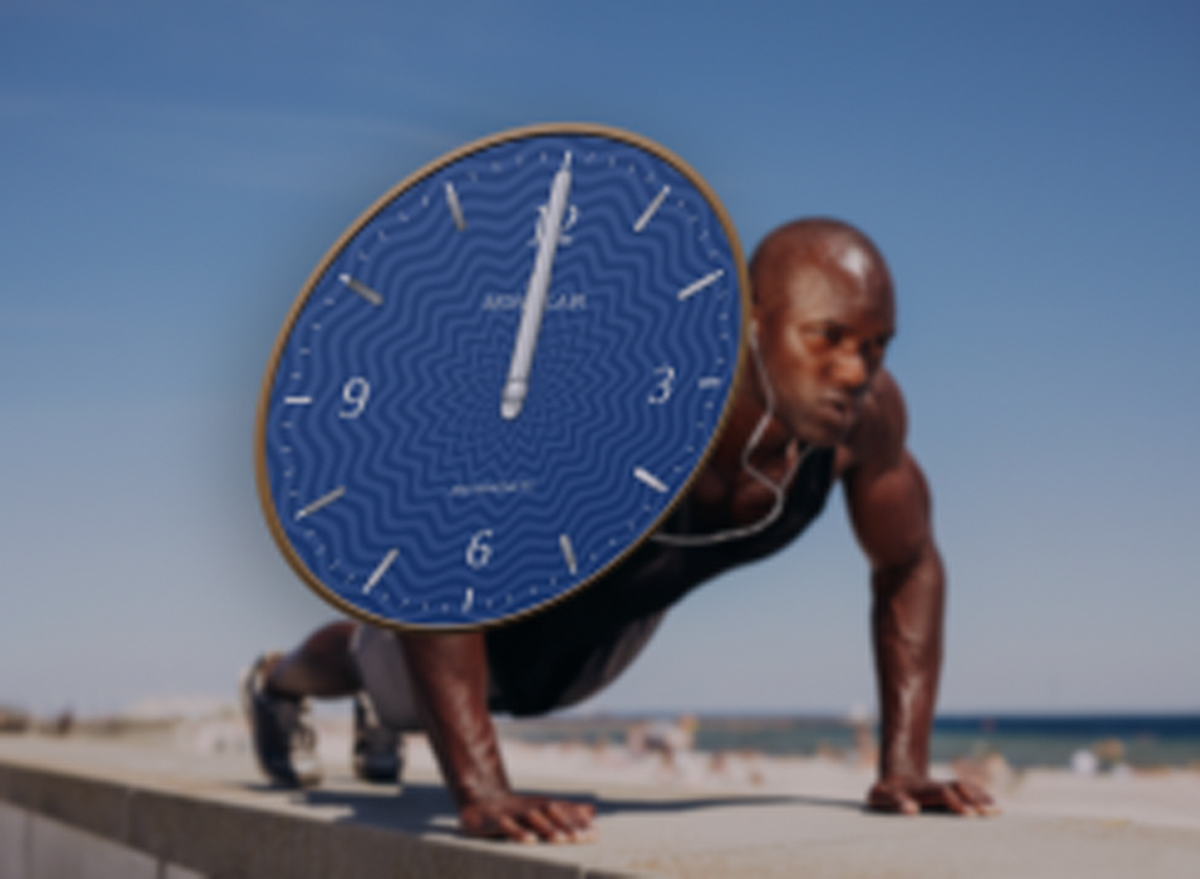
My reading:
12:00
